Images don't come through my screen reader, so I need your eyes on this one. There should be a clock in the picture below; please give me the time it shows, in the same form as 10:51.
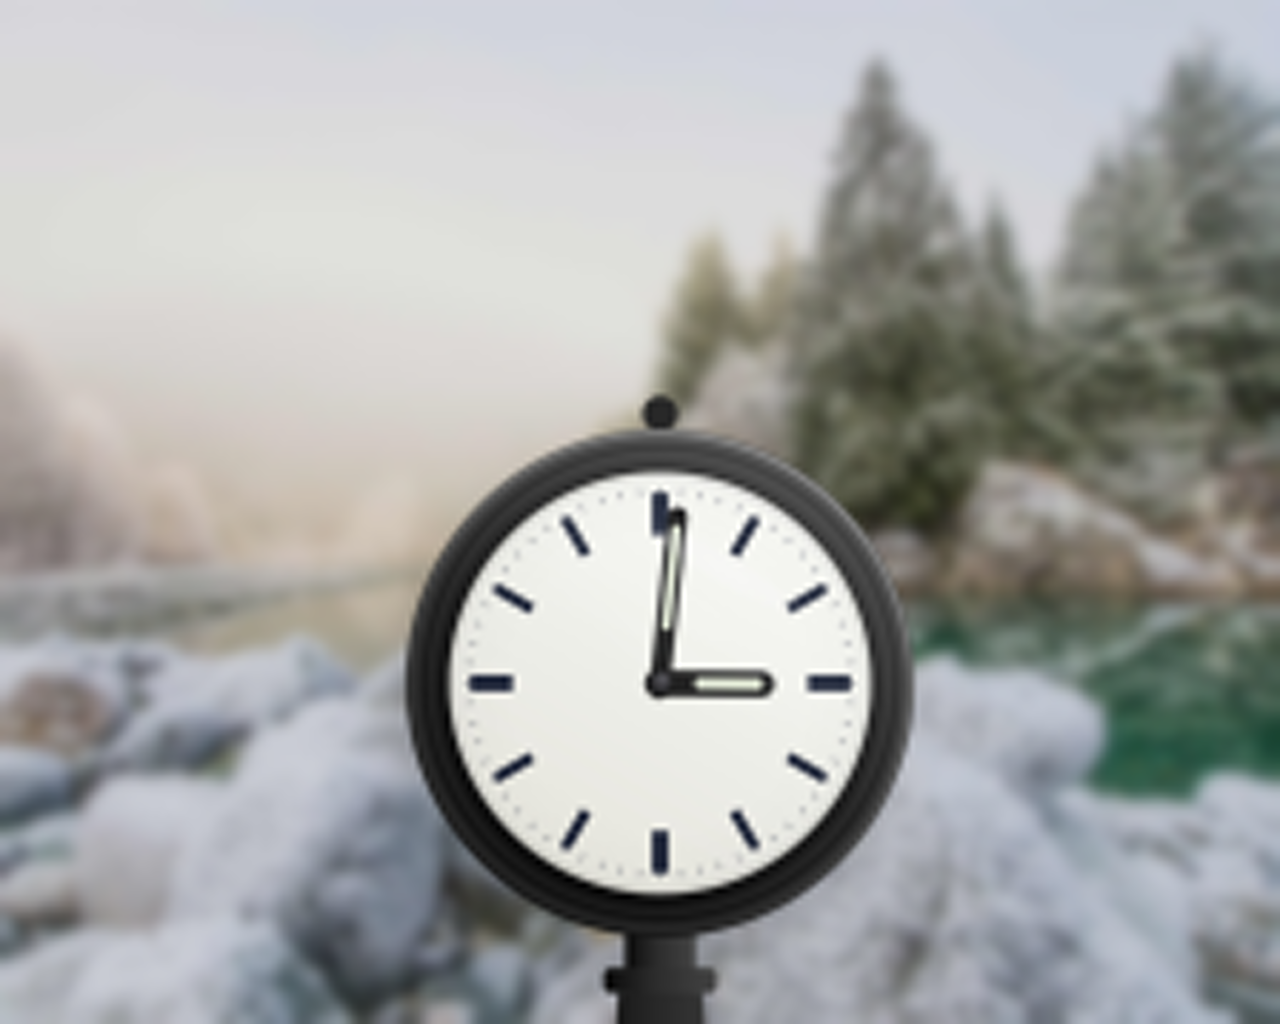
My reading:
3:01
